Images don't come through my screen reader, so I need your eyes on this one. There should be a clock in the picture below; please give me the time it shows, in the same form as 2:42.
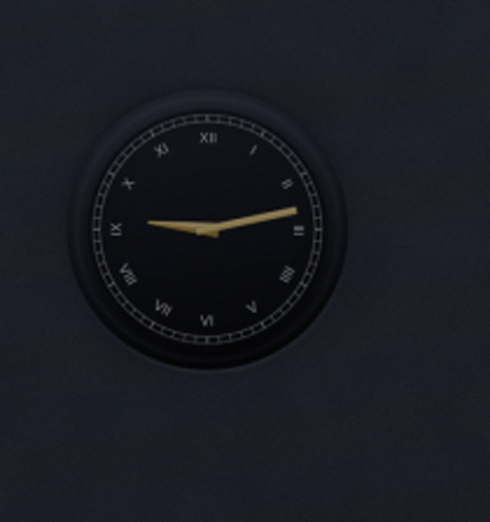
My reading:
9:13
